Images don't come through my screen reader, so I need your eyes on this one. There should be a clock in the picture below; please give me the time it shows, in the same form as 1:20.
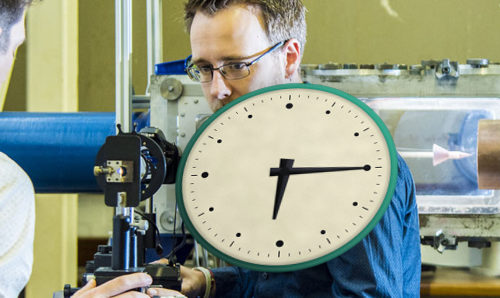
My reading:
6:15
